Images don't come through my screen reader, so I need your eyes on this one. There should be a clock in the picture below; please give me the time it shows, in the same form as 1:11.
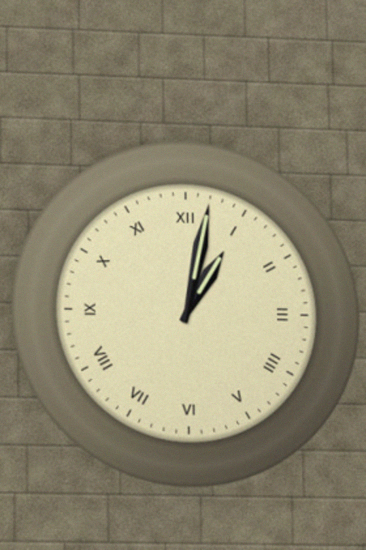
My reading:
1:02
